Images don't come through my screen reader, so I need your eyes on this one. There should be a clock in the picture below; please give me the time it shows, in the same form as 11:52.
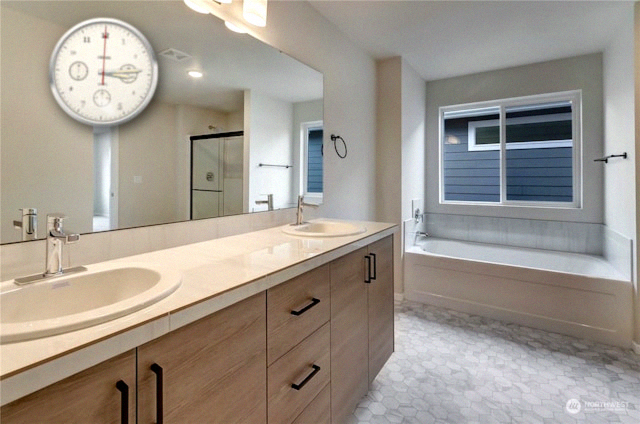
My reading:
3:14
